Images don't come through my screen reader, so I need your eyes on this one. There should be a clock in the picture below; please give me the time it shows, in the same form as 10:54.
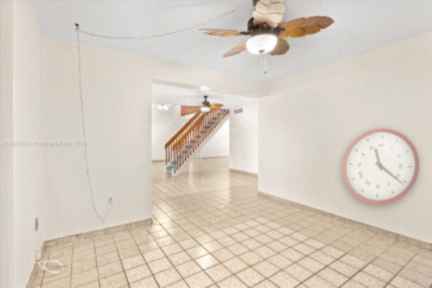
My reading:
11:21
